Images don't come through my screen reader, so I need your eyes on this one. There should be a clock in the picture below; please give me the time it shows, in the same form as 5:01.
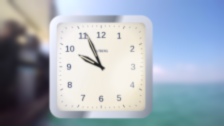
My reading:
9:56
